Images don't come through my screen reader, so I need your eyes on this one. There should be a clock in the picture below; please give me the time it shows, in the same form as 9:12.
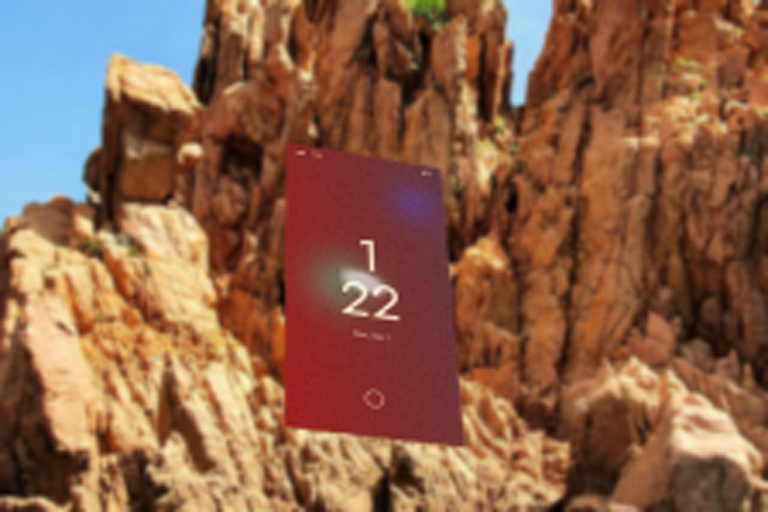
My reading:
1:22
